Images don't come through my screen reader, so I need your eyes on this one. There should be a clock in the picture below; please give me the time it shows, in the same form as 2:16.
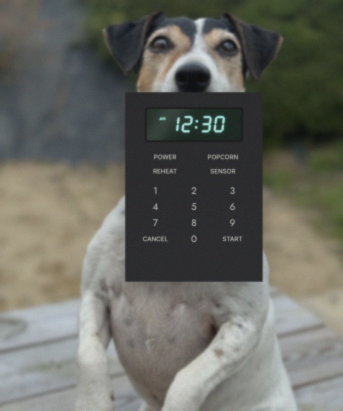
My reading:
12:30
